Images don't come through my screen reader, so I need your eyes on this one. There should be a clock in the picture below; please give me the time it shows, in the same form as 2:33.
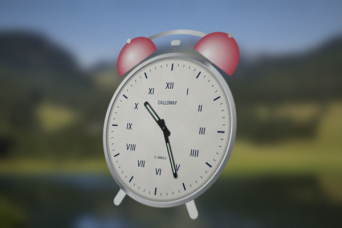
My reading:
10:26
